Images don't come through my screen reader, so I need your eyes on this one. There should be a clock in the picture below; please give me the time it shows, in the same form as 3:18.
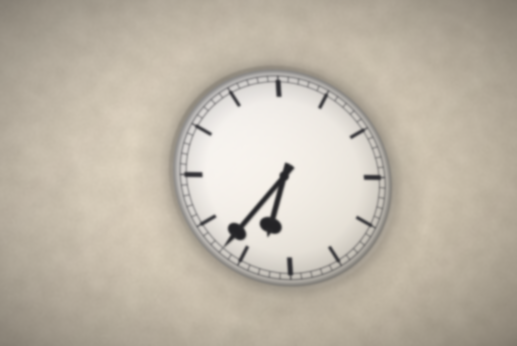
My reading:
6:37
